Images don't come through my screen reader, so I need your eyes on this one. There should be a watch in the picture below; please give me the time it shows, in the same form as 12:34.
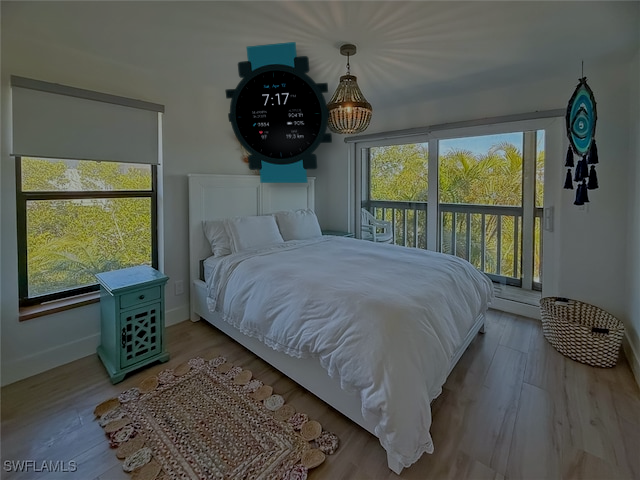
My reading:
7:17
